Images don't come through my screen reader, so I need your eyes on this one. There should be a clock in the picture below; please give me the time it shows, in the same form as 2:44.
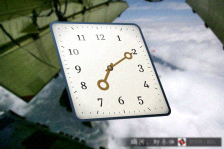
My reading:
7:10
